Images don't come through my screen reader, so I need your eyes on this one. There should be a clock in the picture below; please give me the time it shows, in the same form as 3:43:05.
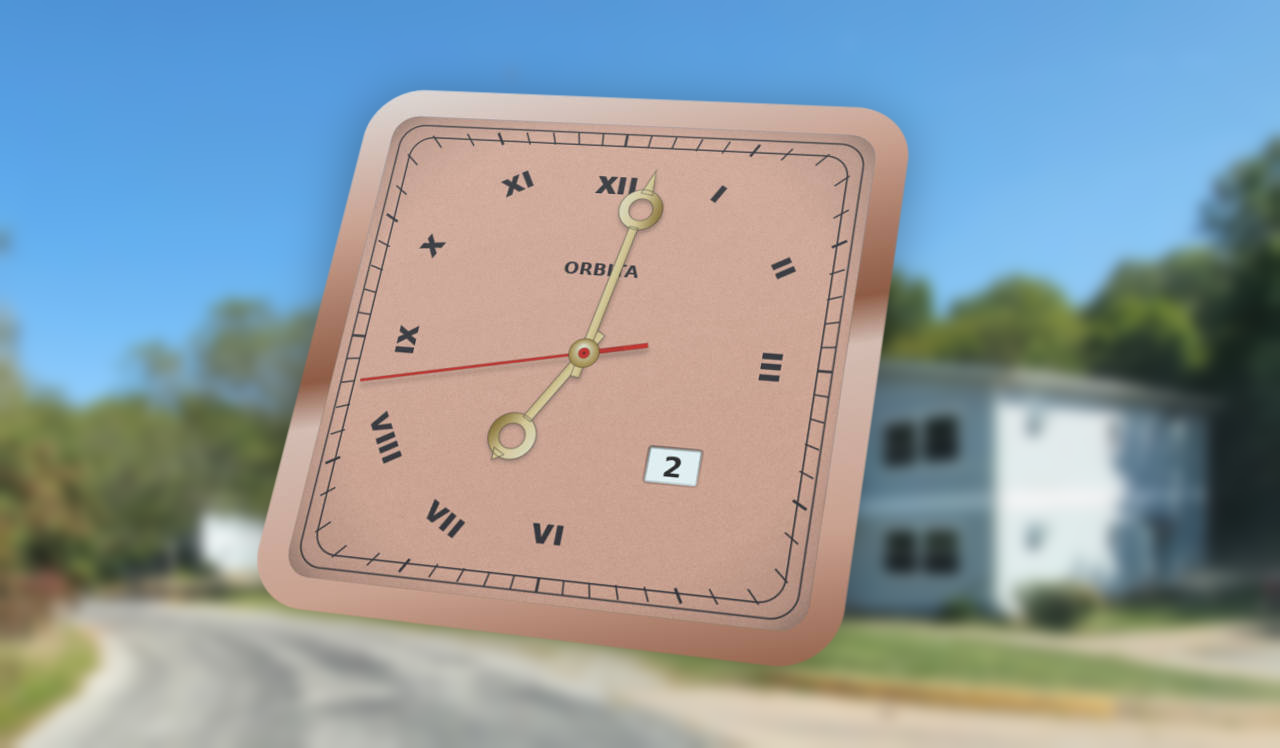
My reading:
7:01:43
